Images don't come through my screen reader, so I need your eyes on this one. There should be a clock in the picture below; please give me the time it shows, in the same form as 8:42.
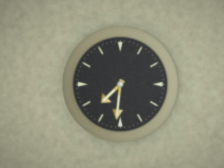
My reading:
7:31
